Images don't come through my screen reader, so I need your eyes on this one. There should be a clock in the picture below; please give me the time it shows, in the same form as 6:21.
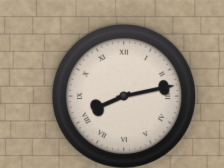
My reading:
8:13
